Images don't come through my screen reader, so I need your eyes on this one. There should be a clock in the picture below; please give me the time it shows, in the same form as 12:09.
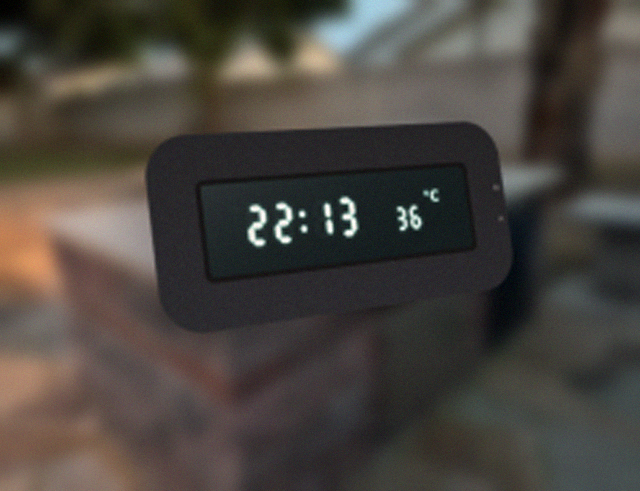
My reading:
22:13
